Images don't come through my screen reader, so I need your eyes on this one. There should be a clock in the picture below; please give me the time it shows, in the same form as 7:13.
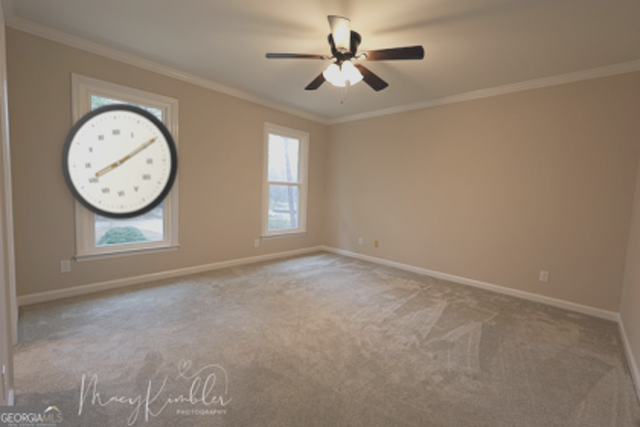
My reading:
8:10
